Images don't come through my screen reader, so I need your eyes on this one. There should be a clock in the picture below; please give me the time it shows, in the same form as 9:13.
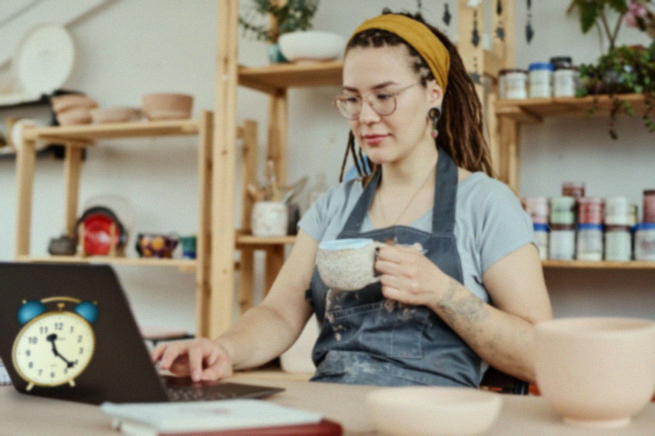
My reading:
11:22
